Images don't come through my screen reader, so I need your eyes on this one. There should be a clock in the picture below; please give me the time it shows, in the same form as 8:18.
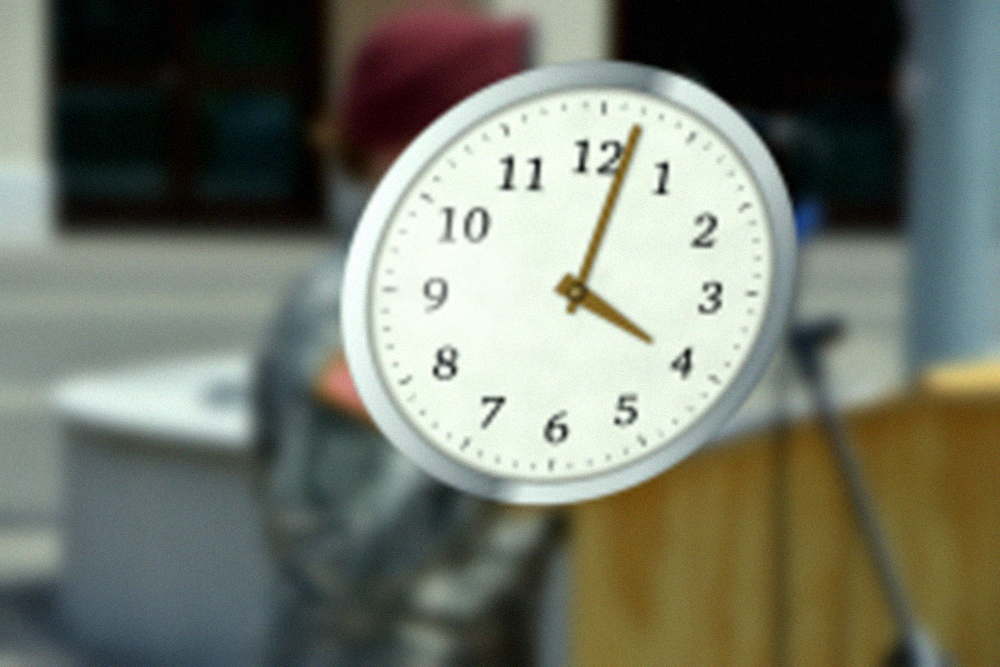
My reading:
4:02
